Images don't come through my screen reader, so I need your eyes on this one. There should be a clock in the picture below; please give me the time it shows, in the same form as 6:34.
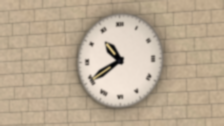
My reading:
10:40
